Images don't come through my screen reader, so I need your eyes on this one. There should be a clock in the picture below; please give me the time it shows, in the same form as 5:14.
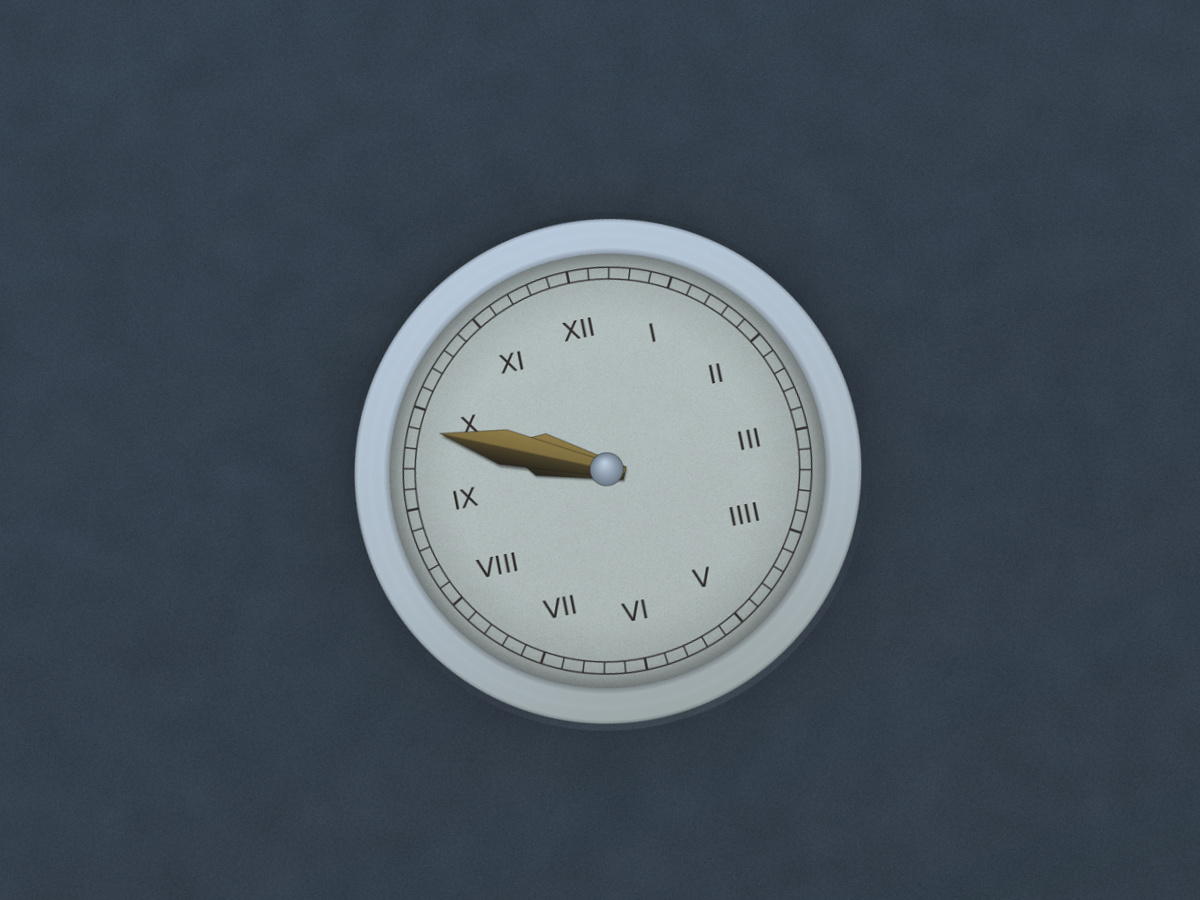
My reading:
9:49
